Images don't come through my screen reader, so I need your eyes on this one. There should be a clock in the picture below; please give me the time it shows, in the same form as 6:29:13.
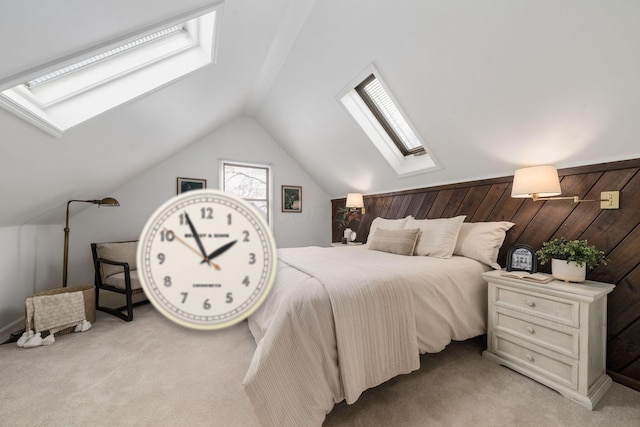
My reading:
1:55:51
